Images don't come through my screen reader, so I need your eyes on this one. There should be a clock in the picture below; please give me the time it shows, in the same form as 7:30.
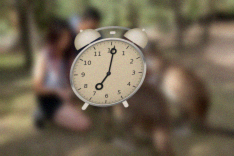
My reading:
7:01
